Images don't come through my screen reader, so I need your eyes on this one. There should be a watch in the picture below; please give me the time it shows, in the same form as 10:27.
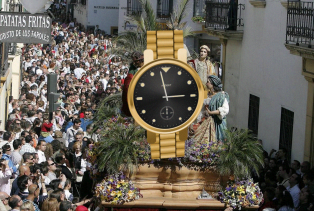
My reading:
2:58
